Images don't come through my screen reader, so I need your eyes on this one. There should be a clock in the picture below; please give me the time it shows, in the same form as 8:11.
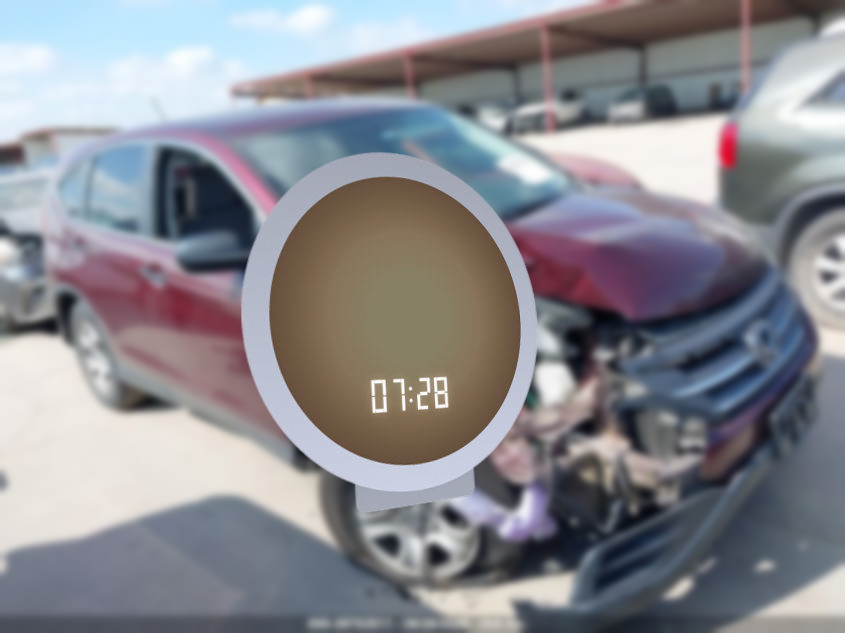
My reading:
7:28
